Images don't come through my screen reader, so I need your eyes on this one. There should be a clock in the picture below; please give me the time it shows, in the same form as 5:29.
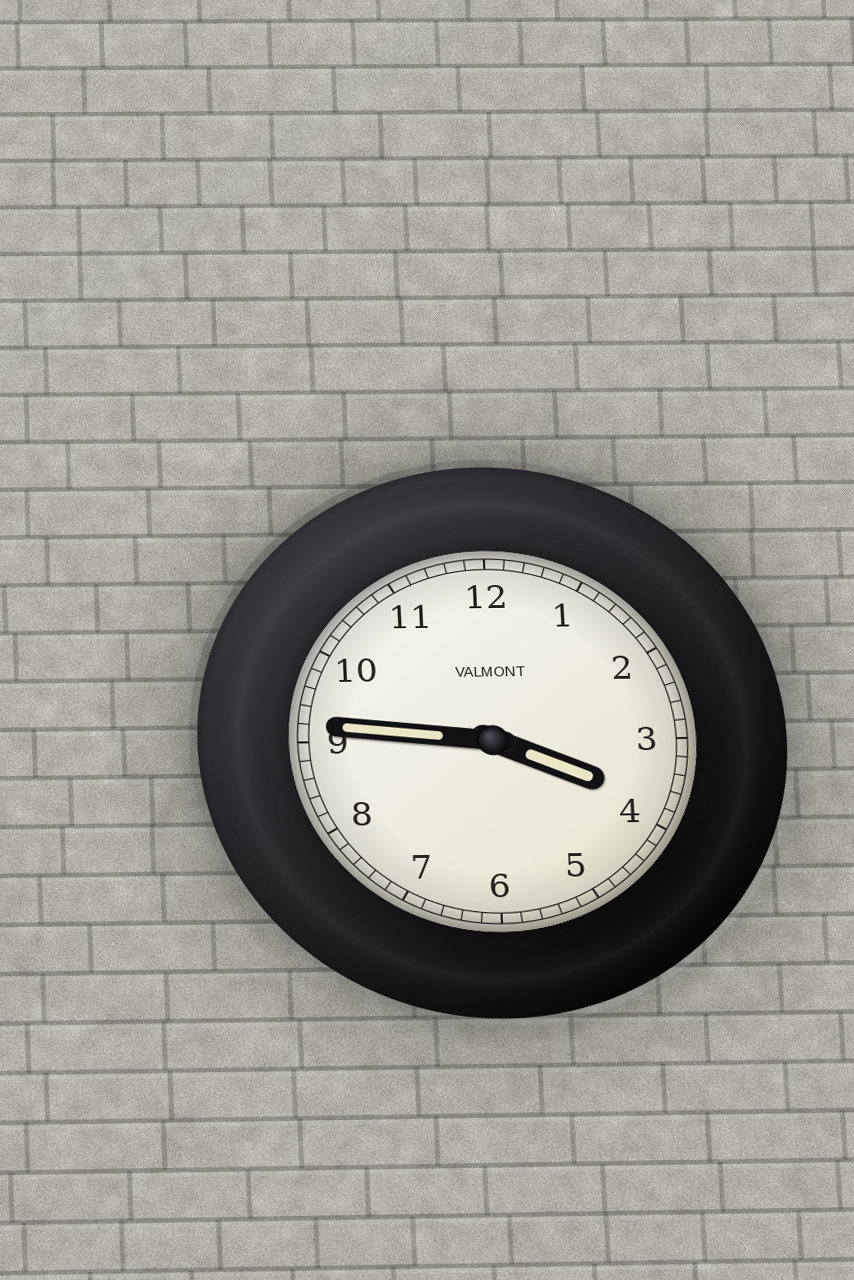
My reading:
3:46
